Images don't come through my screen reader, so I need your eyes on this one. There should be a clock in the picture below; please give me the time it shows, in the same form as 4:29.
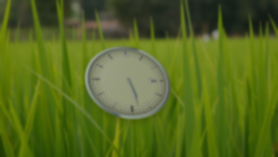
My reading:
5:28
